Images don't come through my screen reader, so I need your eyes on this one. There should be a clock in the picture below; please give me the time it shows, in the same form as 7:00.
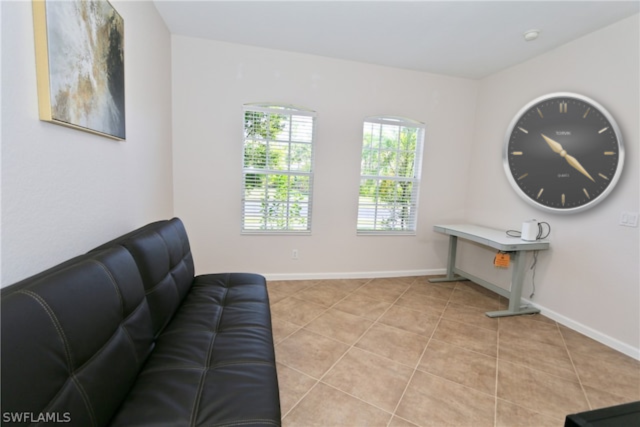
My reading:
10:22
